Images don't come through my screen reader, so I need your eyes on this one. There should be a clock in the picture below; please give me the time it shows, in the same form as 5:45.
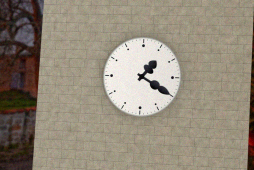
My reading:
1:20
